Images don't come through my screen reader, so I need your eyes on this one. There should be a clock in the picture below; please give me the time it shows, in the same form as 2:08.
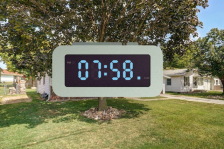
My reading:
7:58
